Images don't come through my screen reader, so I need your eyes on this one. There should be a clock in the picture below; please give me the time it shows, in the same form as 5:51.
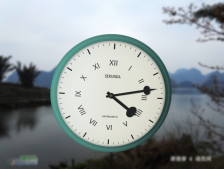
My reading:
4:13
